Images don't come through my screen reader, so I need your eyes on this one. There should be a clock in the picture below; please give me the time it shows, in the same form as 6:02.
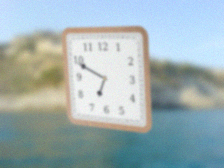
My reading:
6:49
